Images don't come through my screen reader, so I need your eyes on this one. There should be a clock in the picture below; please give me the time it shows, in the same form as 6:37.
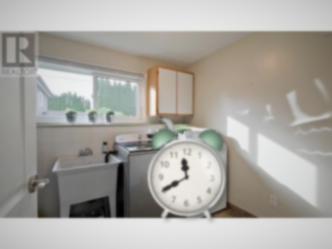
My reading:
11:40
